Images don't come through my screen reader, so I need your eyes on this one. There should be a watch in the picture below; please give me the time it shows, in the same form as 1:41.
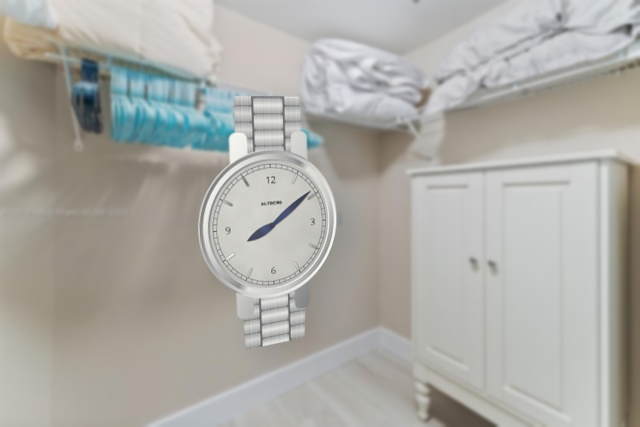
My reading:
8:09
